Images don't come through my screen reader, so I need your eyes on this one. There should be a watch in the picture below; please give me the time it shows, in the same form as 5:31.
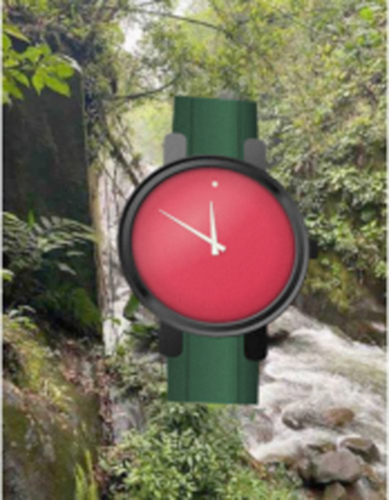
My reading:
11:50
